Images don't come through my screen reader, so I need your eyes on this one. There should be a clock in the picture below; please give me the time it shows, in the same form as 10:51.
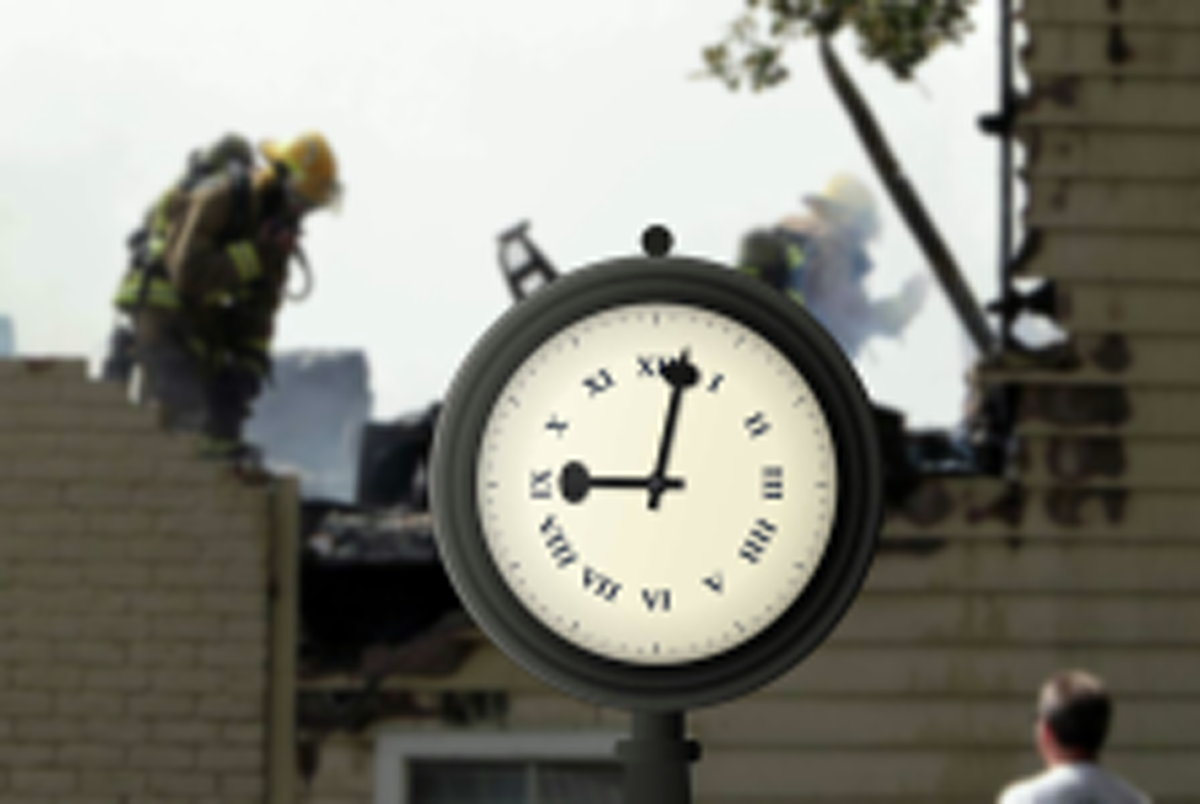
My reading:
9:02
